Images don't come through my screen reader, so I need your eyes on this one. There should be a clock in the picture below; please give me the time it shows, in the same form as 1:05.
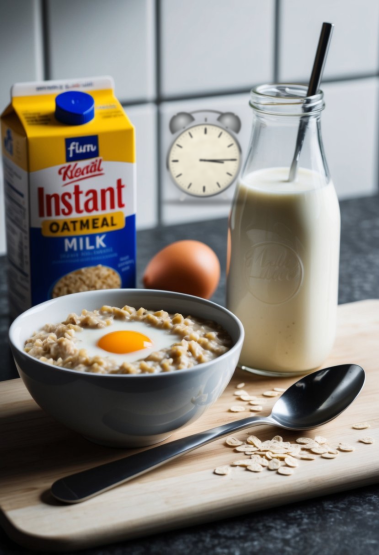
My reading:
3:15
